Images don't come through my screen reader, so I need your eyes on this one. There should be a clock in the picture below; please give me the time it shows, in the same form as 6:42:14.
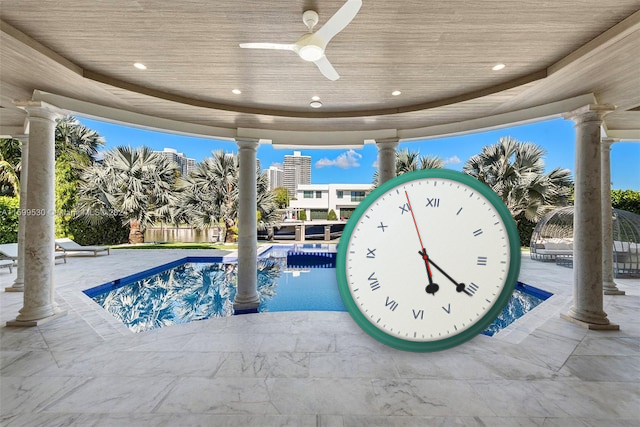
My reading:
5:20:56
